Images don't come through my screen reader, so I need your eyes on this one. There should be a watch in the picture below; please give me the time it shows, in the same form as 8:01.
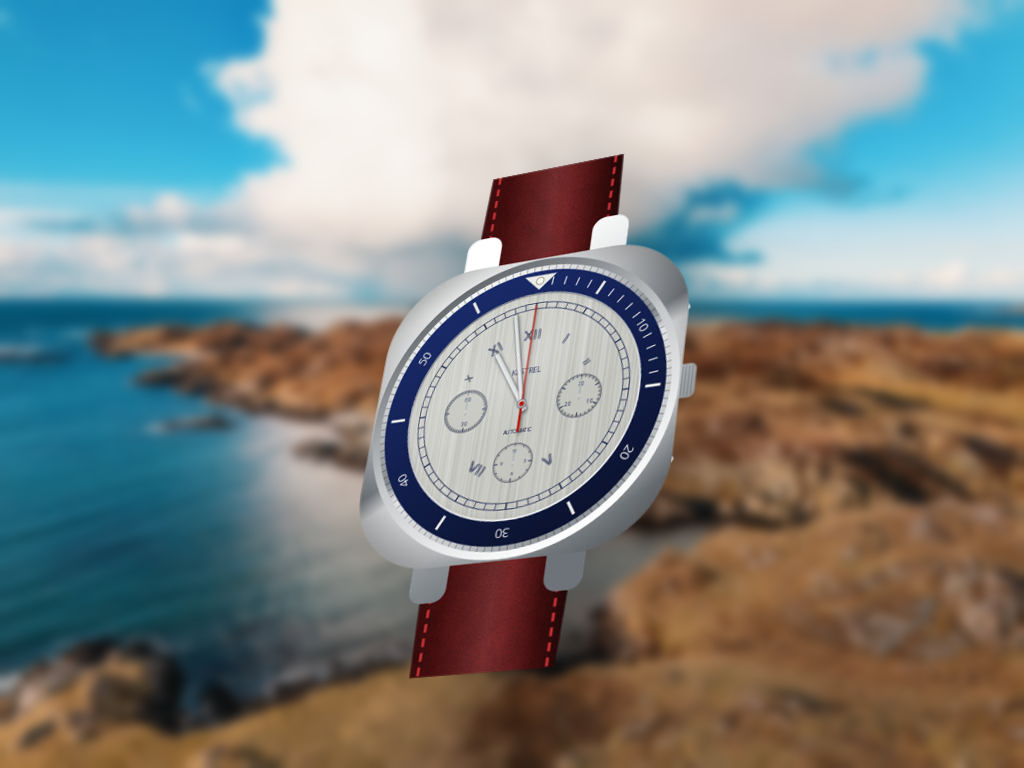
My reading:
10:58
